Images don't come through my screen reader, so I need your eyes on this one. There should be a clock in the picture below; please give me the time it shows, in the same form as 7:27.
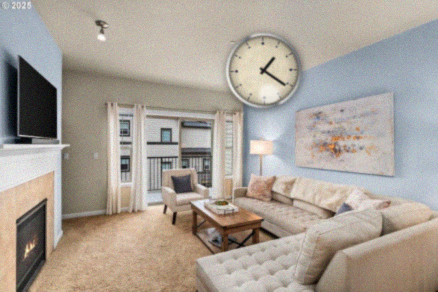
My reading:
1:21
